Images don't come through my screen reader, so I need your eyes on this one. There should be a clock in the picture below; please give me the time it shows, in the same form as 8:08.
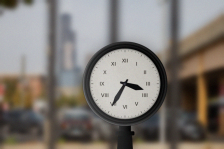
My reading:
3:35
